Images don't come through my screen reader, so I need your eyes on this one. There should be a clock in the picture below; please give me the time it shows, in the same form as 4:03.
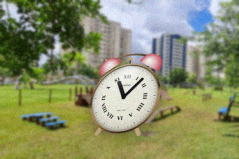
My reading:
11:07
